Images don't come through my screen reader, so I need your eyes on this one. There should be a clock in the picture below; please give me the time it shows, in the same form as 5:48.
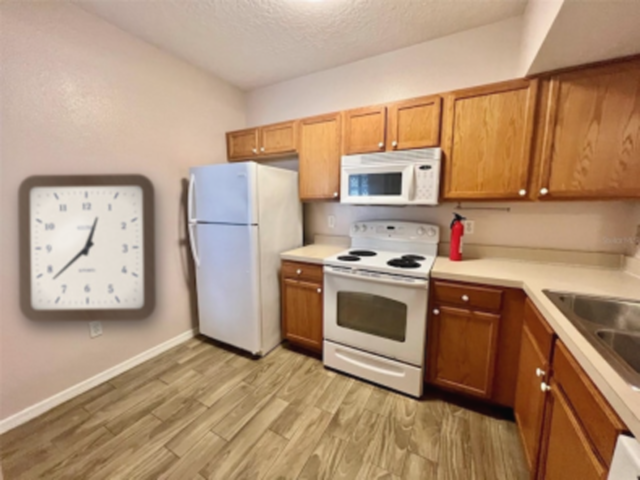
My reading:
12:38
